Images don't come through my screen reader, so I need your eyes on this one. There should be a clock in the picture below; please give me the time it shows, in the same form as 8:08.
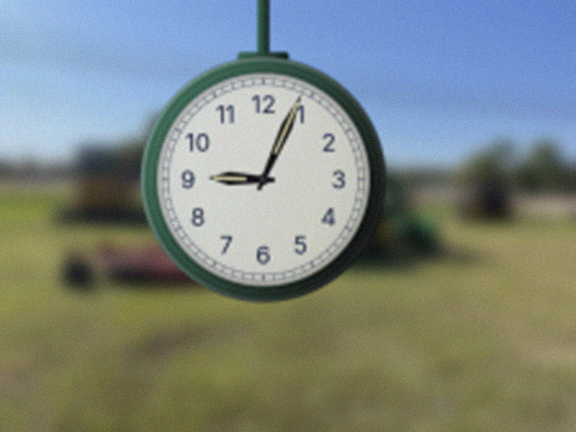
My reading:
9:04
